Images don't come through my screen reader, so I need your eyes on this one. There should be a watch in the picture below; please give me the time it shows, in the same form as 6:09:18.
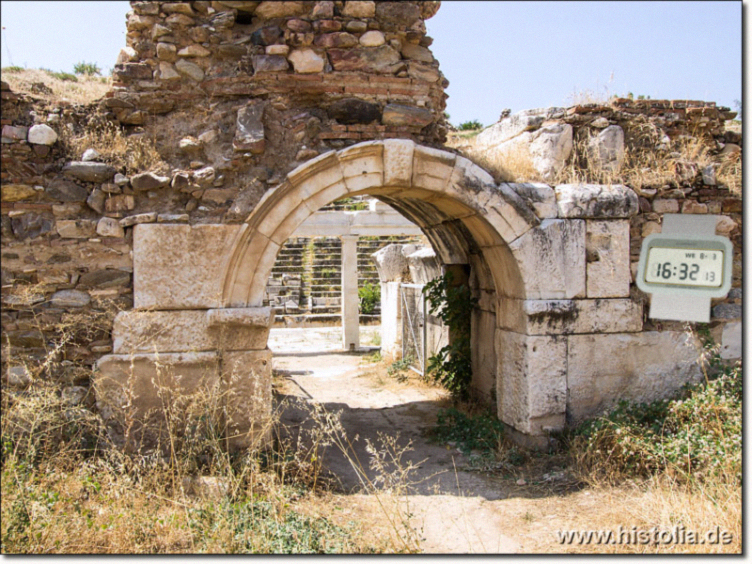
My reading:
16:32:13
